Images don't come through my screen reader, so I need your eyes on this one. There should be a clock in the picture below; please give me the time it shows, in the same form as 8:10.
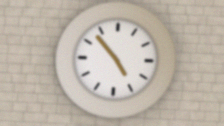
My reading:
4:53
